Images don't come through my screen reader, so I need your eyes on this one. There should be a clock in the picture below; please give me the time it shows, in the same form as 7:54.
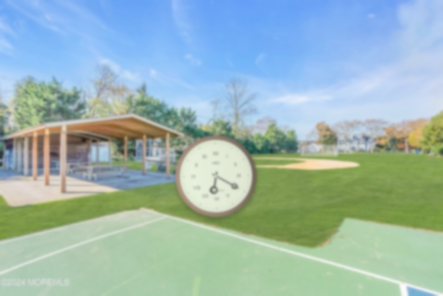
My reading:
6:20
